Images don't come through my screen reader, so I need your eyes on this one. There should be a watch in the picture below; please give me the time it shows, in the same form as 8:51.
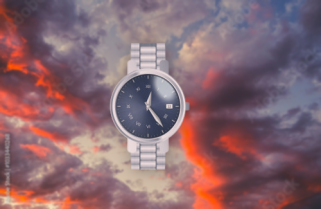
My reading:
12:24
